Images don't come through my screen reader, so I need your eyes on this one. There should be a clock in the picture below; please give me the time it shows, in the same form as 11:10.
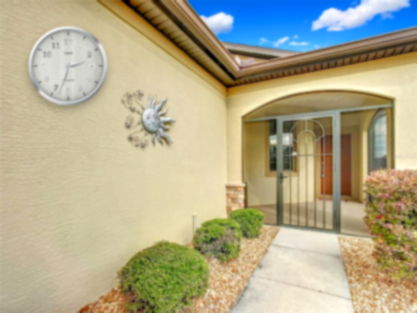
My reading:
2:33
